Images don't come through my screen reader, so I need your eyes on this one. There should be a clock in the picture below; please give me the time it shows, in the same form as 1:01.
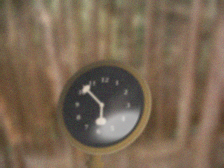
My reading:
5:52
